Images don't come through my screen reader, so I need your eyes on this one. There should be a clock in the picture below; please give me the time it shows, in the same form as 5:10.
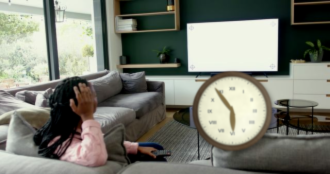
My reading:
5:54
